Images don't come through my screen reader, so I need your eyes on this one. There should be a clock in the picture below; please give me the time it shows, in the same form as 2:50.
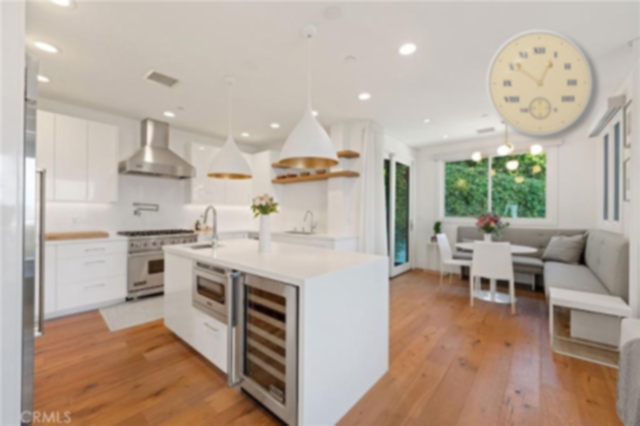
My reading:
12:51
